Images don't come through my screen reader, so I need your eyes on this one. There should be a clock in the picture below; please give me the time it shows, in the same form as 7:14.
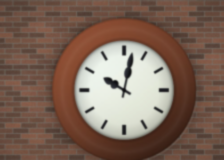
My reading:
10:02
